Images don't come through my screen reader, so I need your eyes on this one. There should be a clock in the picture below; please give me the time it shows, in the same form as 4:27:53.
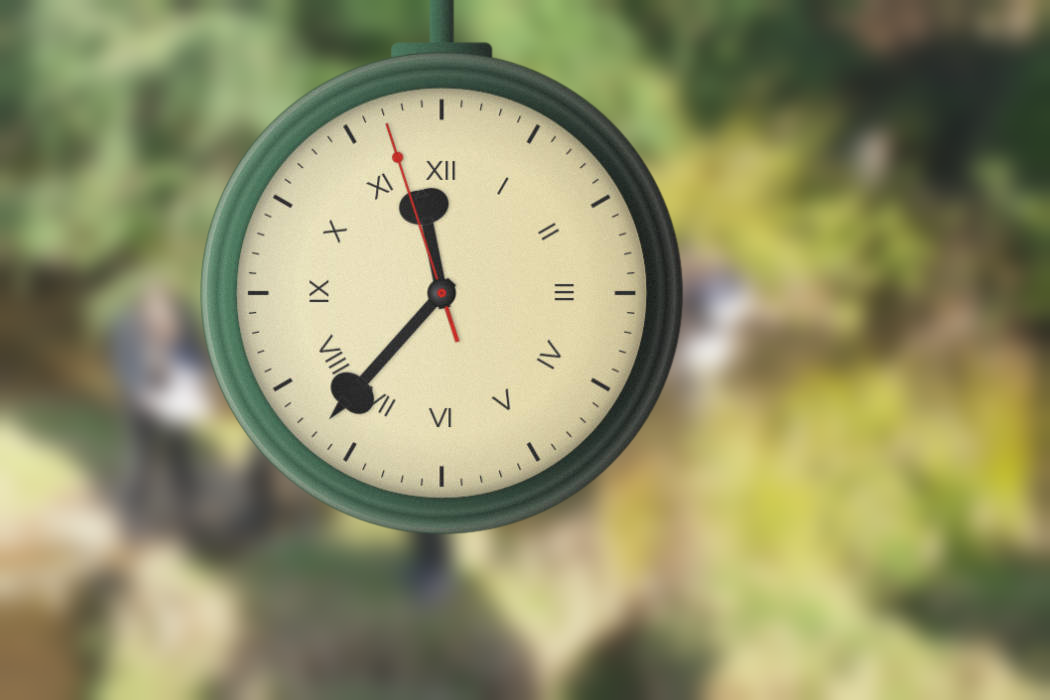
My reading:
11:36:57
